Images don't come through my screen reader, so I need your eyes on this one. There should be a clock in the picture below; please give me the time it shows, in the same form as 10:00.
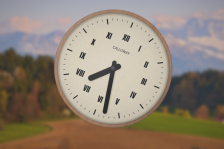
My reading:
7:28
